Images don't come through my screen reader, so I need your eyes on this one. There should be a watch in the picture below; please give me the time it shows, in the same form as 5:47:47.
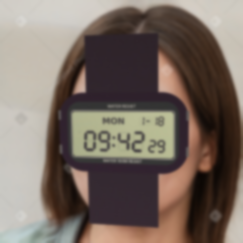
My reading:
9:42:29
